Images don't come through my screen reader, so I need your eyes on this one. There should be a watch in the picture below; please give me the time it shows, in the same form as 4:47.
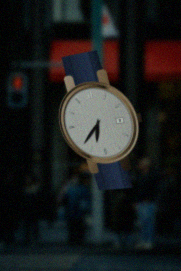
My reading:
6:38
